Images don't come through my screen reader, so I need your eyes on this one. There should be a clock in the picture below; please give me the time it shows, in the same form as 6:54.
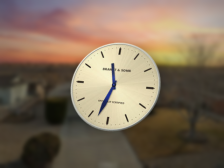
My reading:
11:33
